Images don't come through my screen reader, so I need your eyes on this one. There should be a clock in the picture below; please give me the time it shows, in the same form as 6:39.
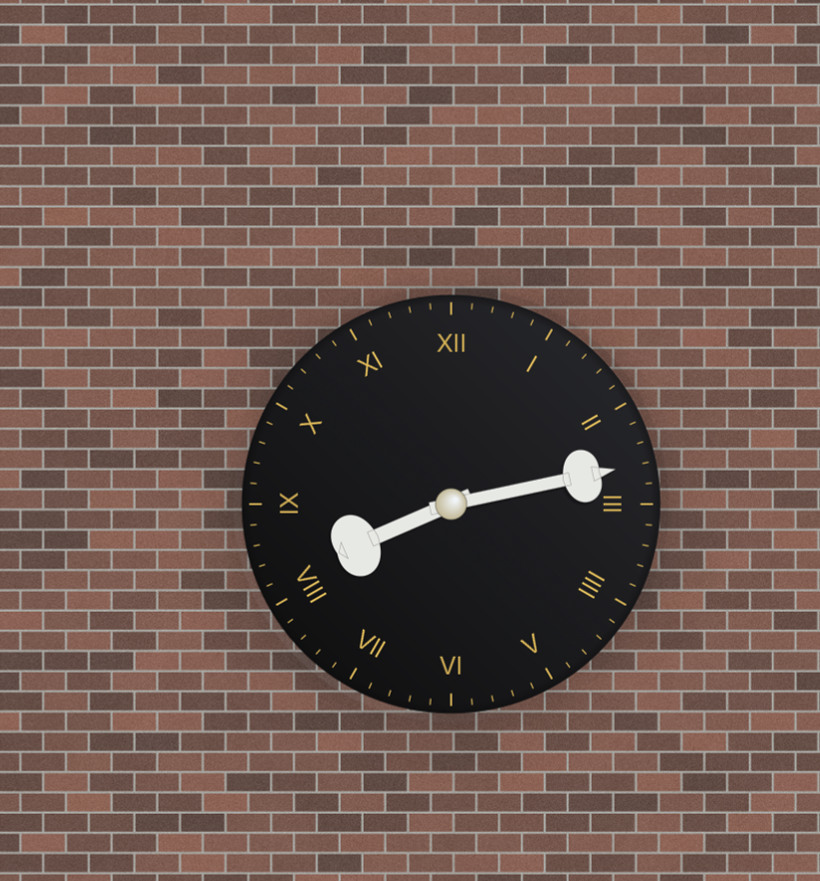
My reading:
8:13
